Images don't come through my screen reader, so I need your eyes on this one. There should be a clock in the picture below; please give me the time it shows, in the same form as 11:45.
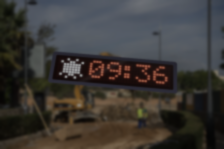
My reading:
9:36
